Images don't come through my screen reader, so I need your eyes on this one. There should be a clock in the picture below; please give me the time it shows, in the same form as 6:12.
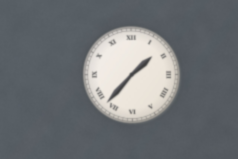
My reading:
1:37
